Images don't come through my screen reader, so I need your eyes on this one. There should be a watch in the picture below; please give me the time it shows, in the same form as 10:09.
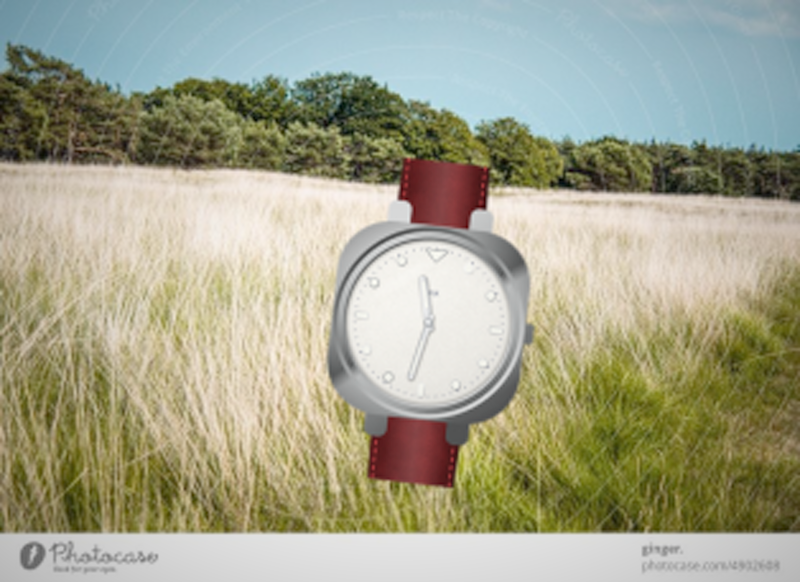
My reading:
11:32
